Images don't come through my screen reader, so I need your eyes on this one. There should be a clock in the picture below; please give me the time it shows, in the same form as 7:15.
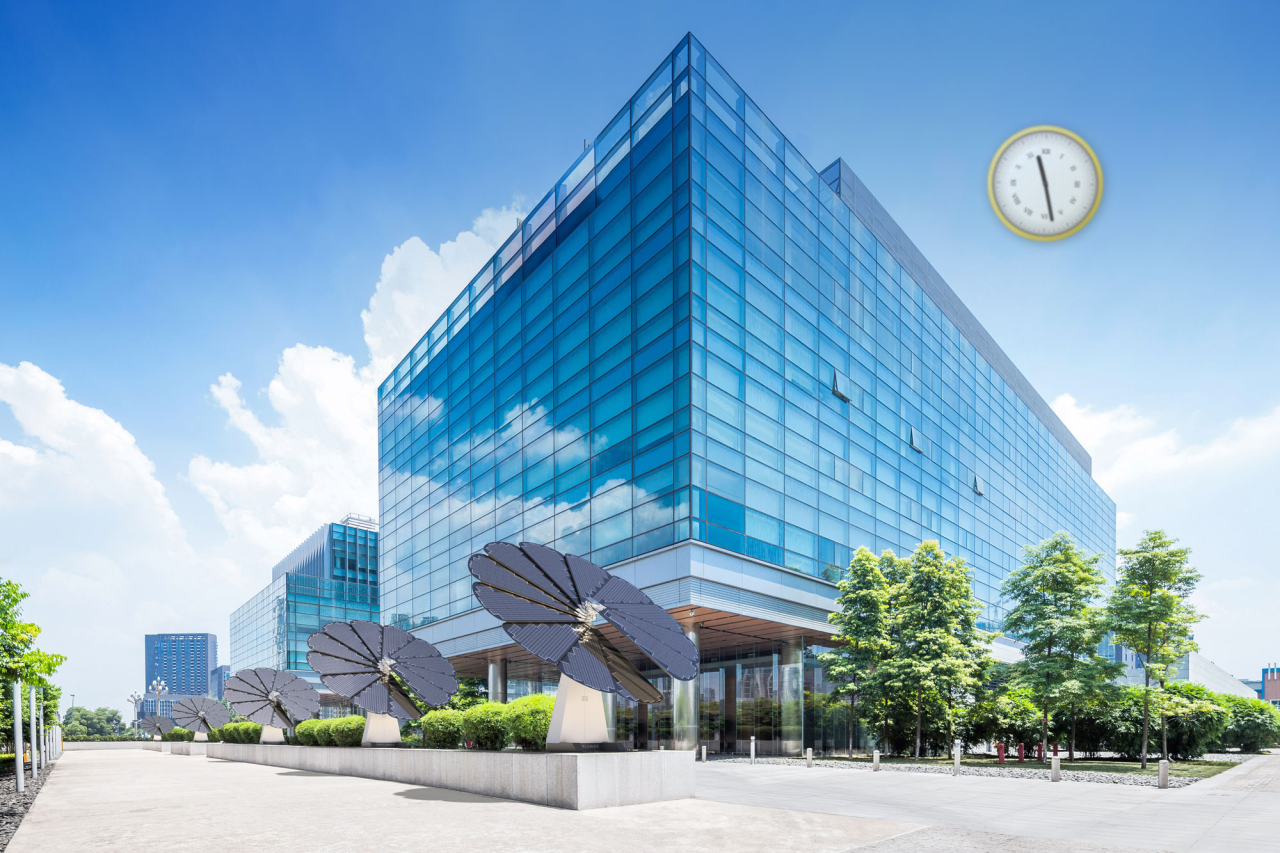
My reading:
11:28
